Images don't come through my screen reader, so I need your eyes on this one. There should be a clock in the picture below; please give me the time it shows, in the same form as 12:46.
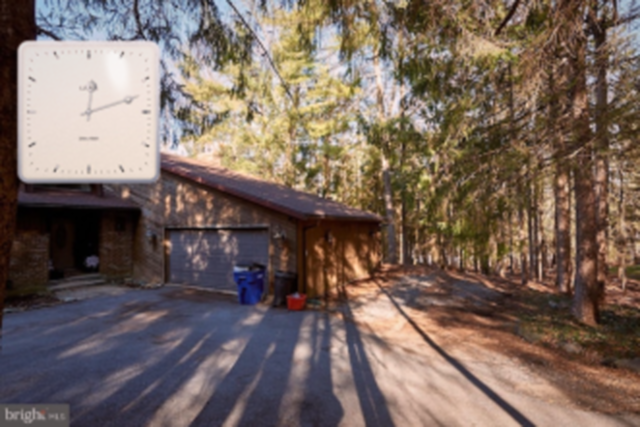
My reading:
12:12
